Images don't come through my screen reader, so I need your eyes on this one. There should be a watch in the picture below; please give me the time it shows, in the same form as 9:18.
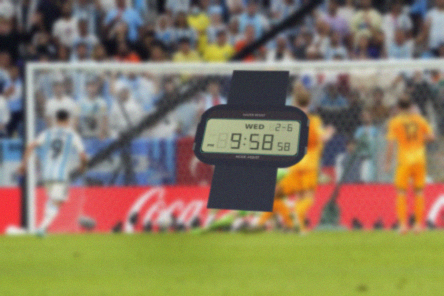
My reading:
9:58
